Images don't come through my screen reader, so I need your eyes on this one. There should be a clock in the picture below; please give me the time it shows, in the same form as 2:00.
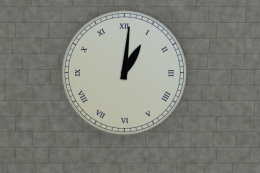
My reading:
1:01
